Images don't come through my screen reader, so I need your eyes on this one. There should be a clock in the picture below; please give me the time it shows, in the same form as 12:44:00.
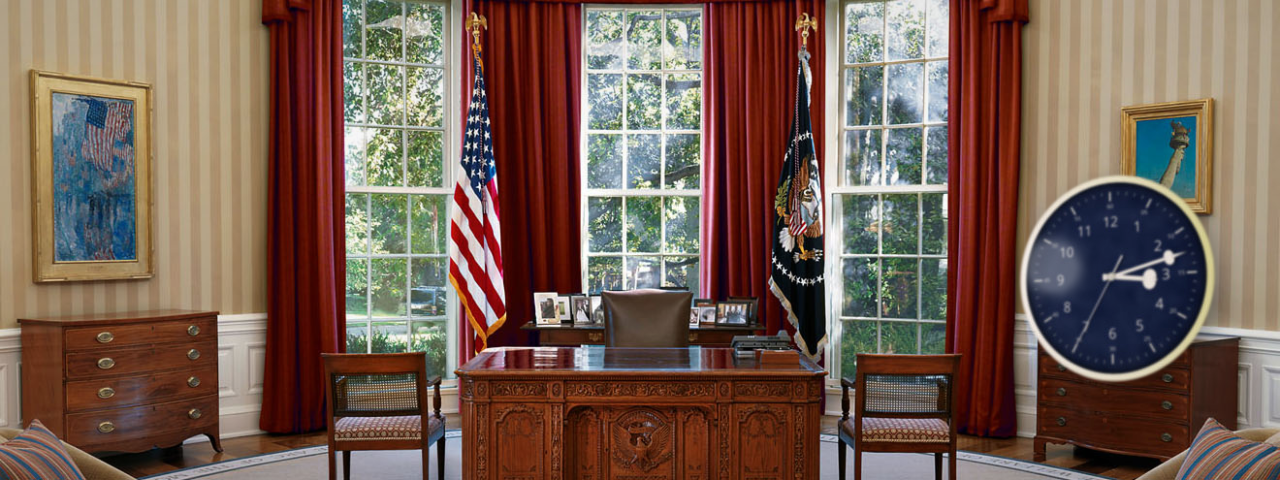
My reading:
3:12:35
